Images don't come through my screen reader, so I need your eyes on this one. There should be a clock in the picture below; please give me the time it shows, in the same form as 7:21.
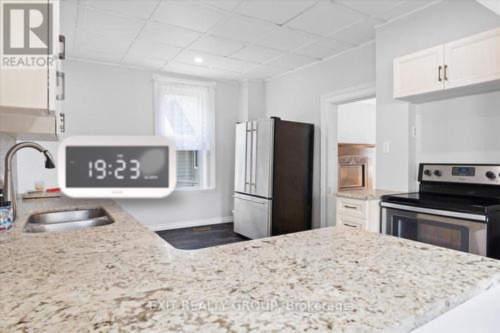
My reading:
19:23
